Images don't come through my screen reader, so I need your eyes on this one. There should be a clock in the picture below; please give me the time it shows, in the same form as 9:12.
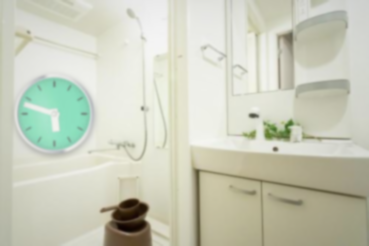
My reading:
5:48
